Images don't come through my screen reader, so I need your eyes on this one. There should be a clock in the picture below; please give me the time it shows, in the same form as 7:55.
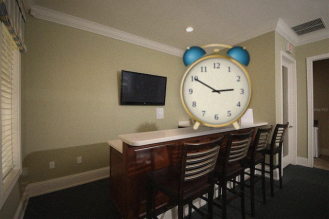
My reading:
2:50
